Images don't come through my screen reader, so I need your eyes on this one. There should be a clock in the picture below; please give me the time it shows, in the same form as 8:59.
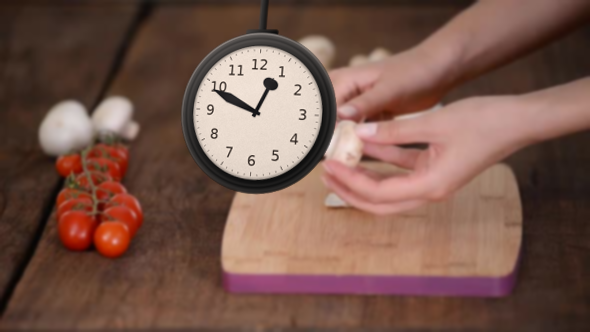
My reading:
12:49
